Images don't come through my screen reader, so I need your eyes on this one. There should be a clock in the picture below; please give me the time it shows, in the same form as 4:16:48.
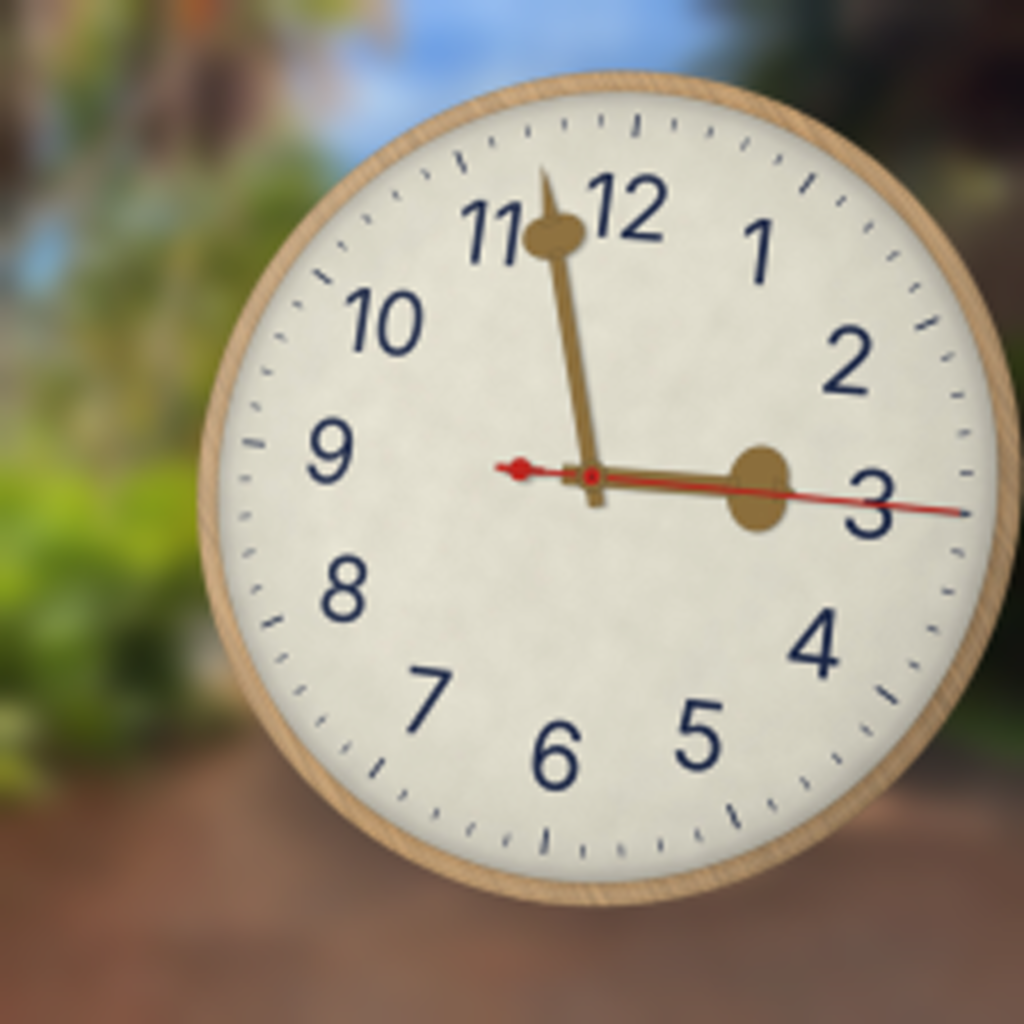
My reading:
2:57:15
